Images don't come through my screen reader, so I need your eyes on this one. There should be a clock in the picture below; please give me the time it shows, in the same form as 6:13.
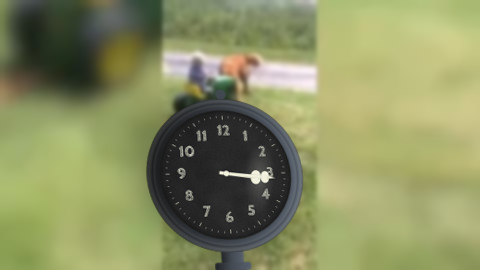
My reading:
3:16
